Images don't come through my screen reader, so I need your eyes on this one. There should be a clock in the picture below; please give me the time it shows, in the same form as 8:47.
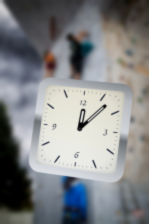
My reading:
12:07
